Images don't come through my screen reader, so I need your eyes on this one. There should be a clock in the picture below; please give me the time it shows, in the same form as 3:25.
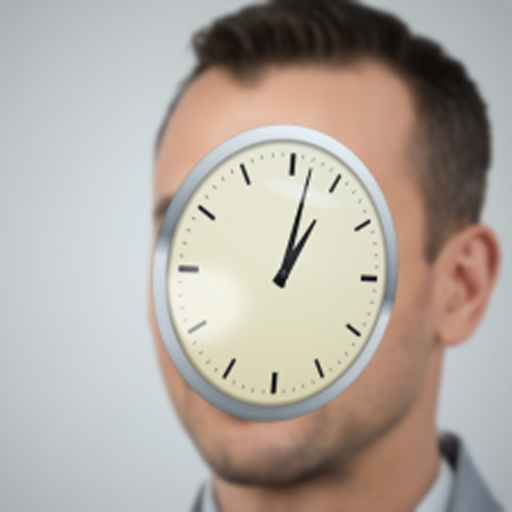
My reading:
1:02
